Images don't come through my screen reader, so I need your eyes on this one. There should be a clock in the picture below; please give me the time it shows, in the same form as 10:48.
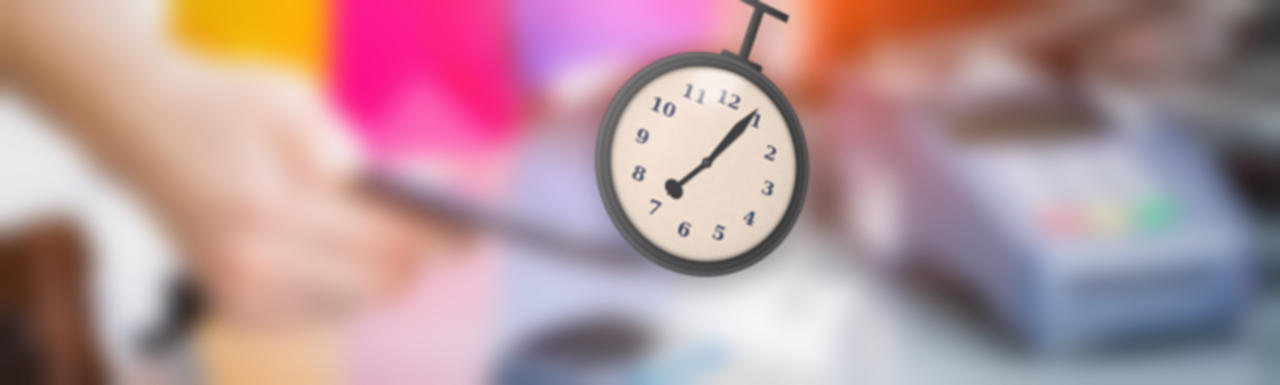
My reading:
7:04
